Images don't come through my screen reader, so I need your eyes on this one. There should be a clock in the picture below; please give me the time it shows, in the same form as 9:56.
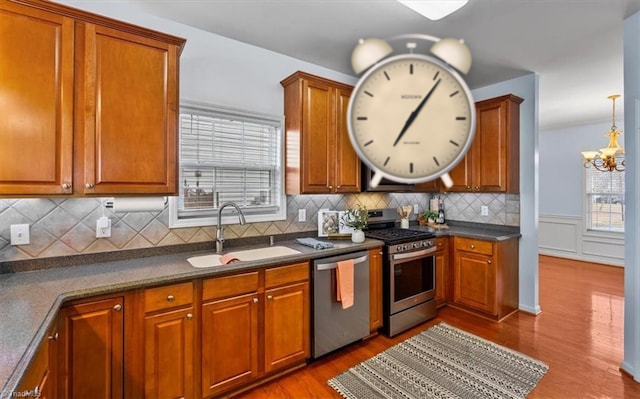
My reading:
7:06
